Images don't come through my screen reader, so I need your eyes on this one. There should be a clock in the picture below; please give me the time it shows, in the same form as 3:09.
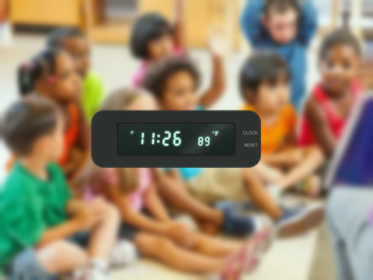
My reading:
11:26
